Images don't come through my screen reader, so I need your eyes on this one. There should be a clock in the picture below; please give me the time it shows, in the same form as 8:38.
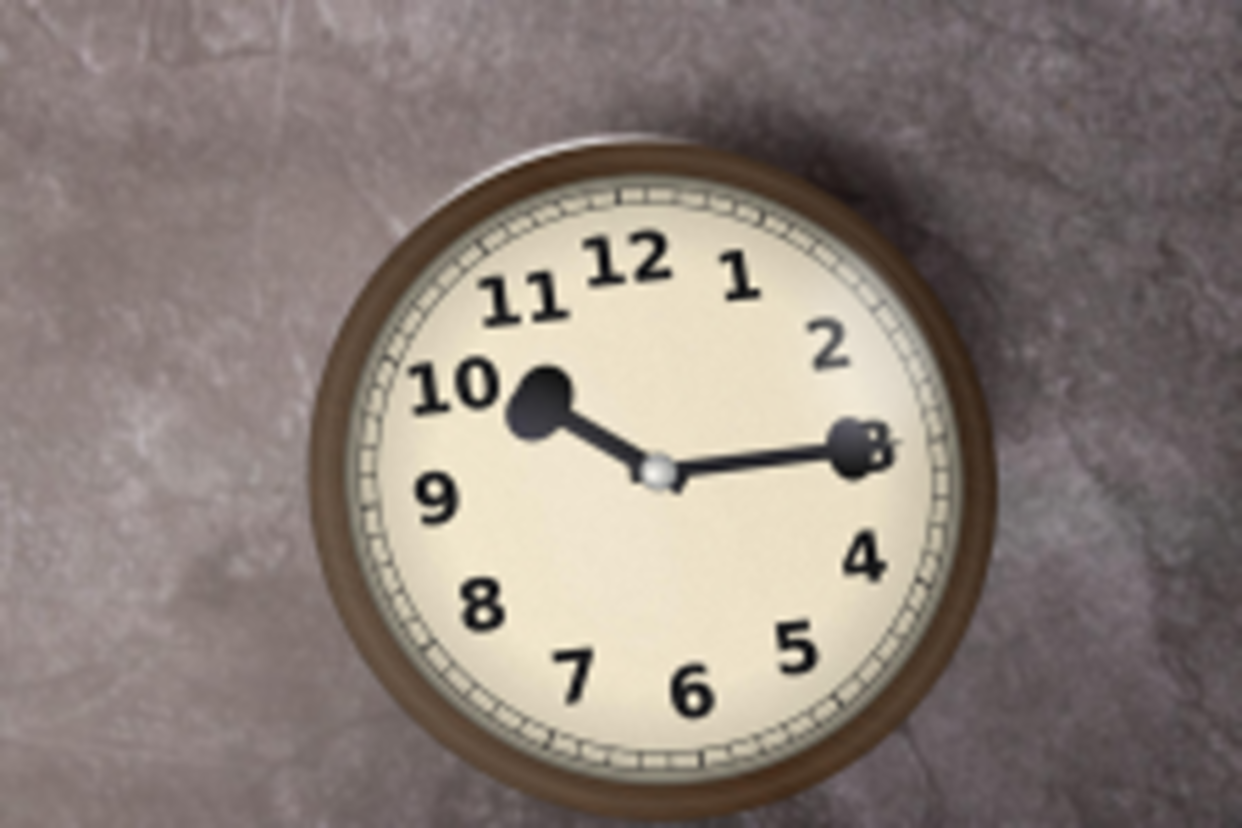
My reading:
10:15
